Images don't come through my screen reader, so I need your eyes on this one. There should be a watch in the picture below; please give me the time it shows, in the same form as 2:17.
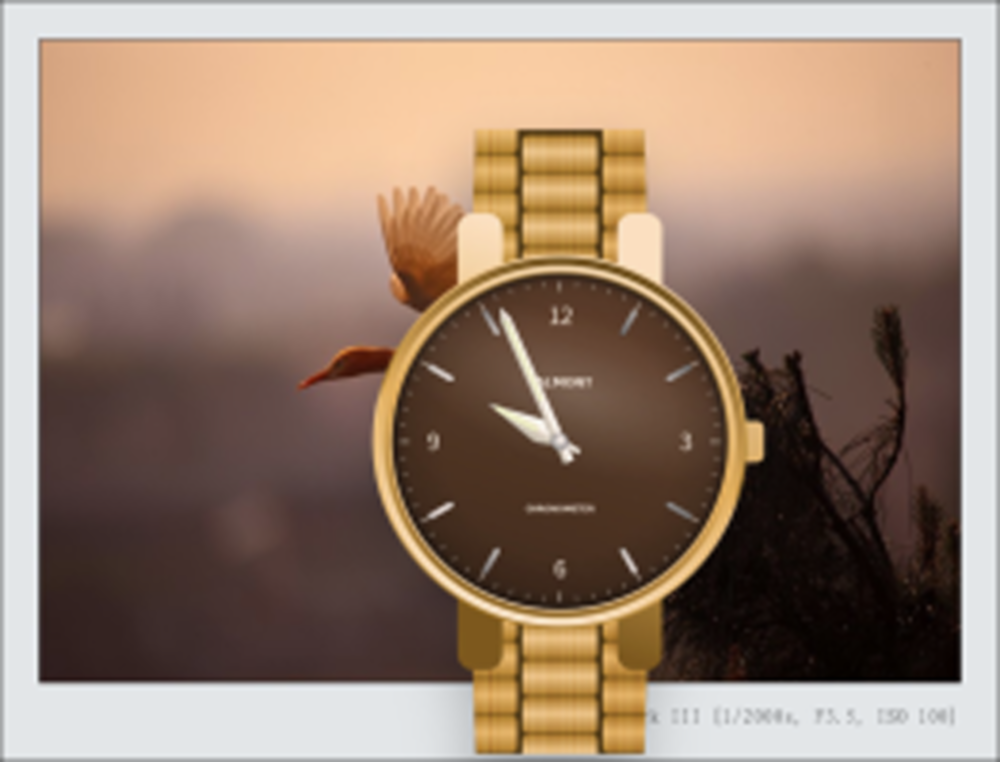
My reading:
9:56
